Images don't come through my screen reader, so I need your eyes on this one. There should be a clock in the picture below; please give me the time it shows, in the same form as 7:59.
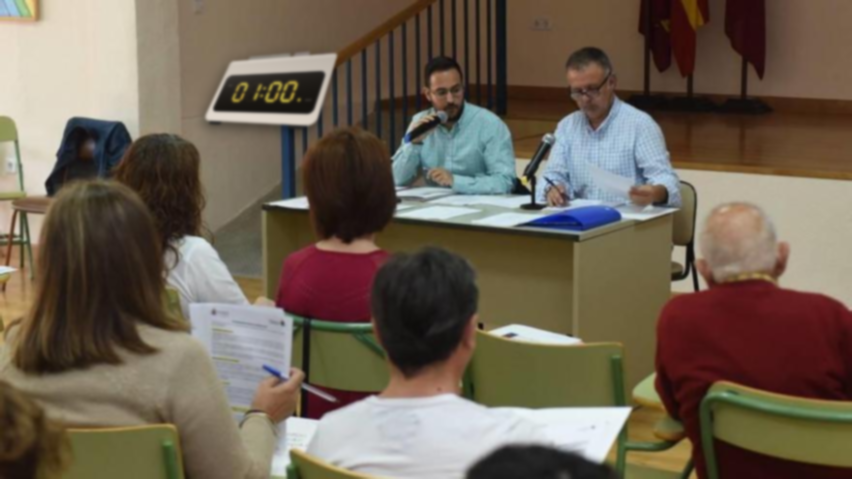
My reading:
1:00
